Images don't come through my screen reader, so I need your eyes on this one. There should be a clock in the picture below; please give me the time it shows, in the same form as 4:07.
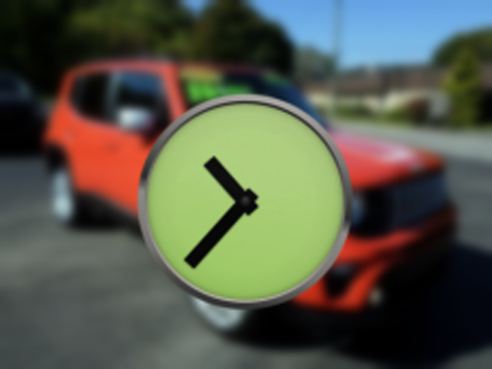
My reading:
10:37
